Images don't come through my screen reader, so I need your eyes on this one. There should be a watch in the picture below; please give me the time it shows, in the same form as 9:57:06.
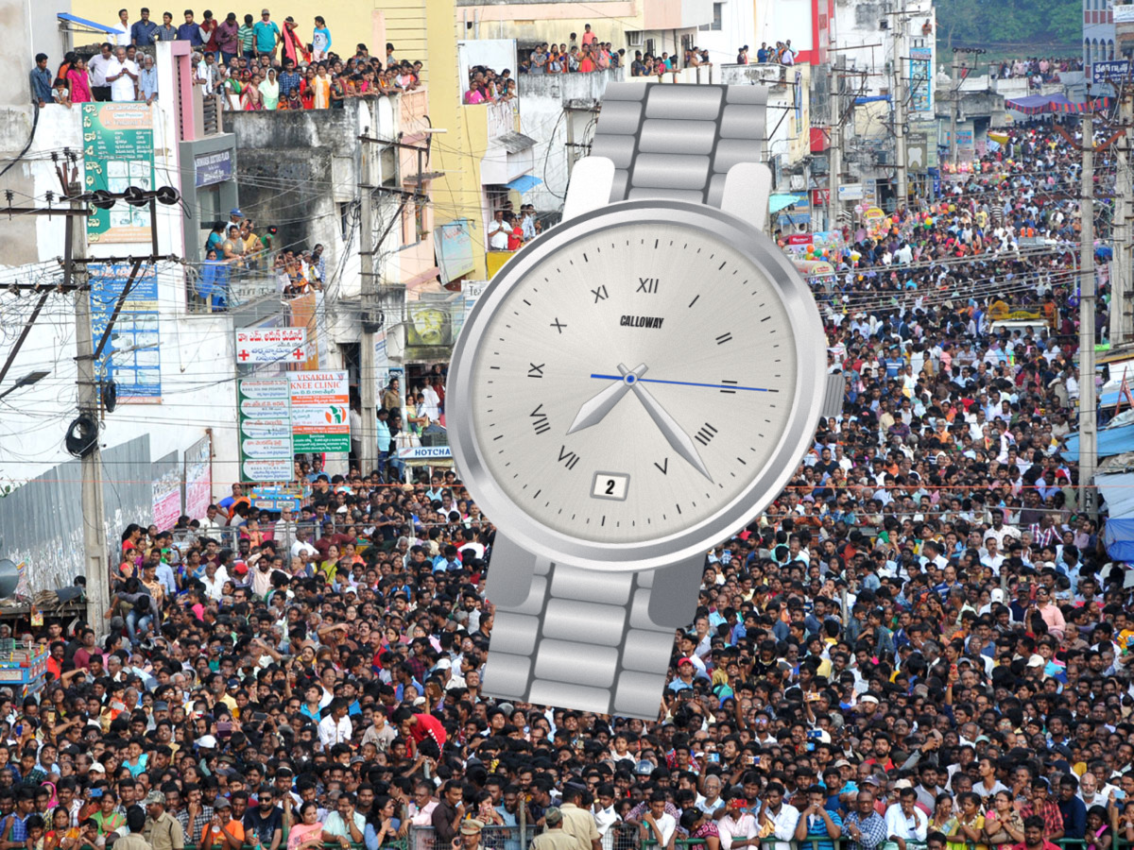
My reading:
7:22:15
